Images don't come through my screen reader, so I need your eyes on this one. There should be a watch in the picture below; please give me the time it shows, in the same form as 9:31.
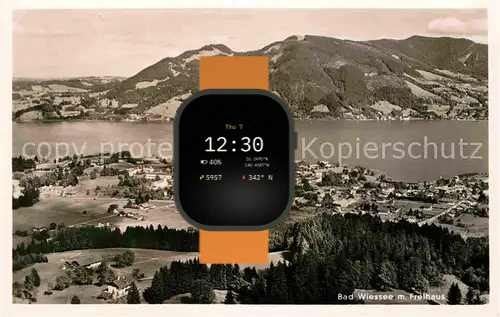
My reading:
12:30
